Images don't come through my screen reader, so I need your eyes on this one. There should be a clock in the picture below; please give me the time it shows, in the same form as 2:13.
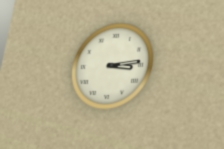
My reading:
3:14
